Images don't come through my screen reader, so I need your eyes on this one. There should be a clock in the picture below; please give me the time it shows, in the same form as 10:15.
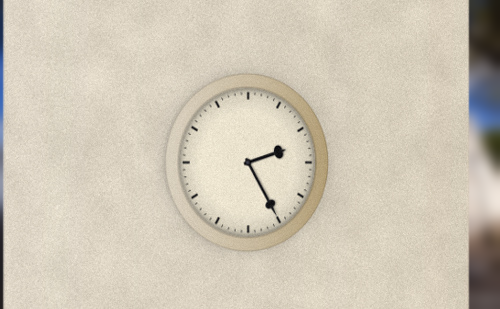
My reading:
2:25
